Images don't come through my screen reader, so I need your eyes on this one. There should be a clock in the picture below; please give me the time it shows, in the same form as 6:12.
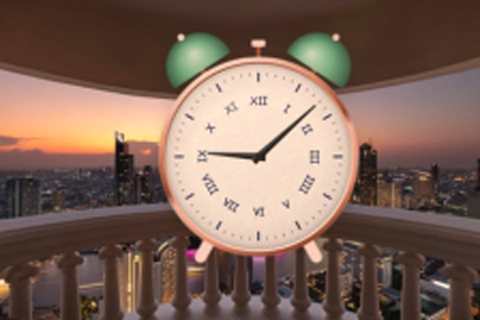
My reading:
9:08
